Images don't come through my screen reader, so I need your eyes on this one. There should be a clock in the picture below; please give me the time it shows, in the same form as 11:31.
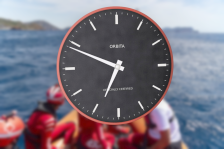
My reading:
6:49
